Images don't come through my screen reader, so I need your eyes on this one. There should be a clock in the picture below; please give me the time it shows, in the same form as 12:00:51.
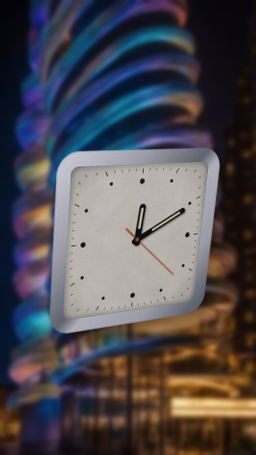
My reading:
12:10:22
